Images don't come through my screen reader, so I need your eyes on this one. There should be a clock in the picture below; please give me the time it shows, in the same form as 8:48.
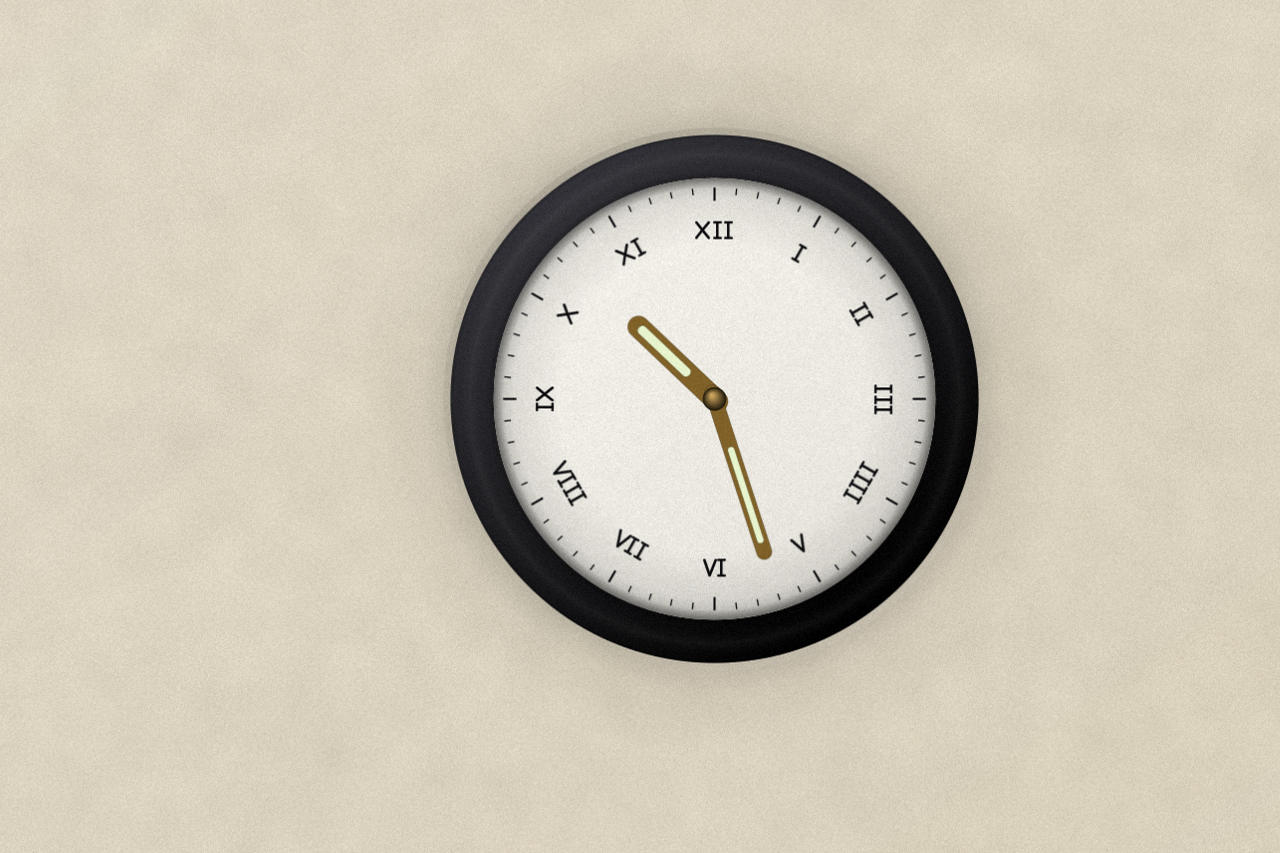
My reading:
10:27
